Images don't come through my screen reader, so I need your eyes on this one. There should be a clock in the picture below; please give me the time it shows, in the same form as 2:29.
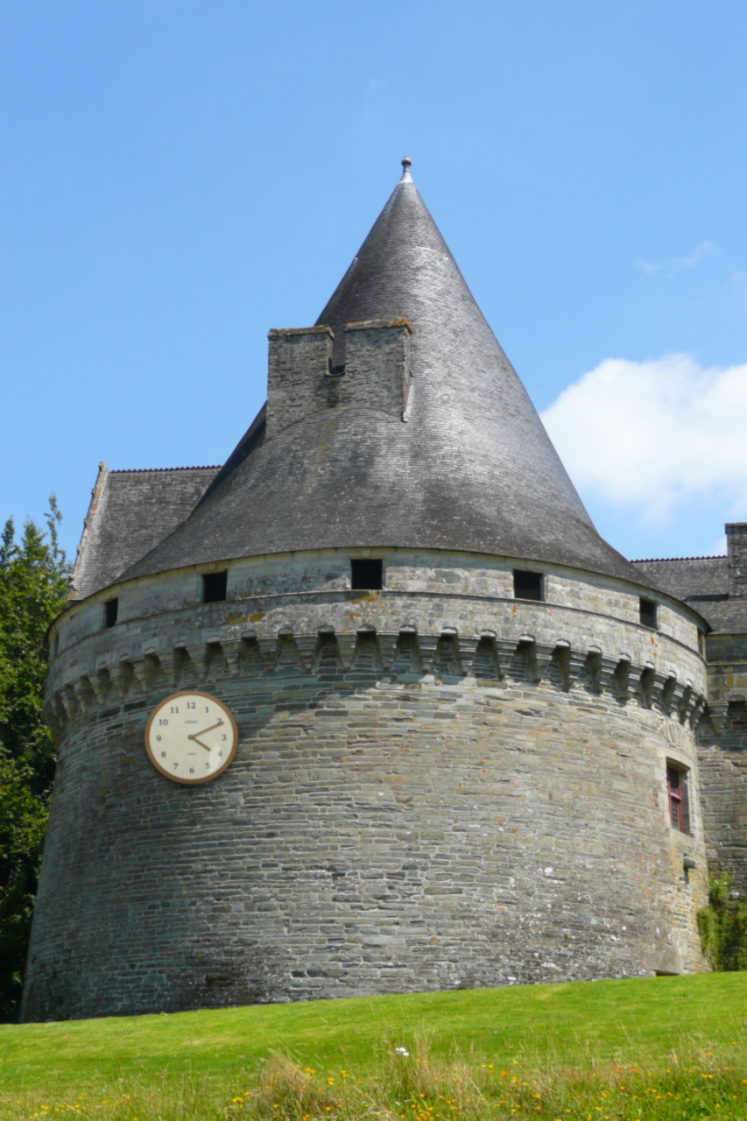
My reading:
4:11
